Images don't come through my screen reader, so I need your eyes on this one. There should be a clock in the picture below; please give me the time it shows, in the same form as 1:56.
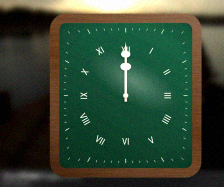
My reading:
12:00
